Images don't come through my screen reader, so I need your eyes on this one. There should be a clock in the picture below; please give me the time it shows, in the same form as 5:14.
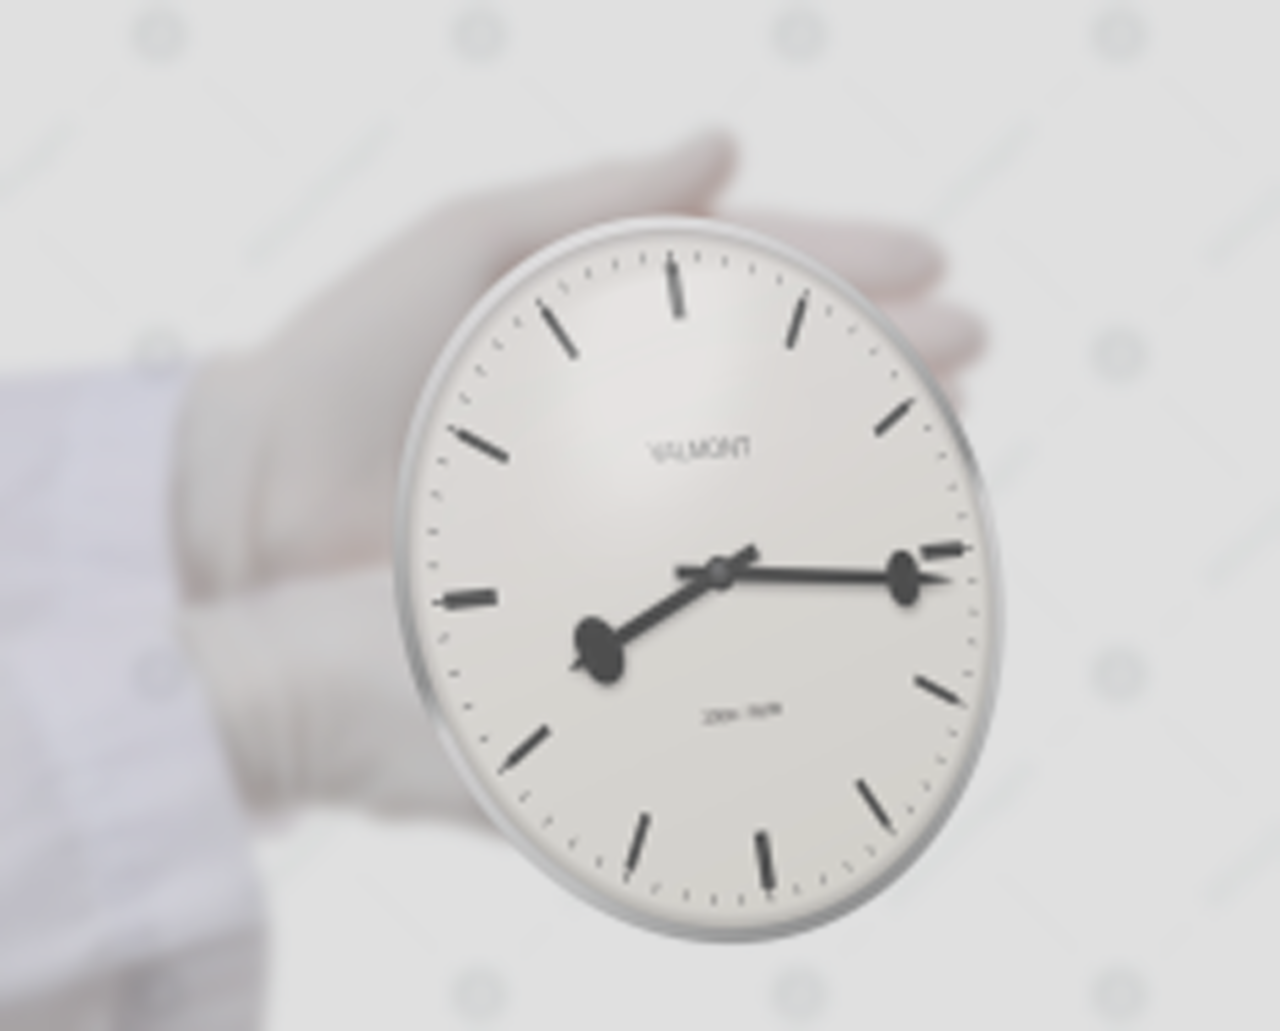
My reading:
8:16
